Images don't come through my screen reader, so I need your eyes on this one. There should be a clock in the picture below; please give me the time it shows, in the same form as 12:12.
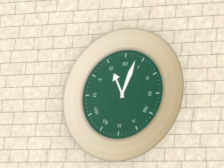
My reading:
11:03
